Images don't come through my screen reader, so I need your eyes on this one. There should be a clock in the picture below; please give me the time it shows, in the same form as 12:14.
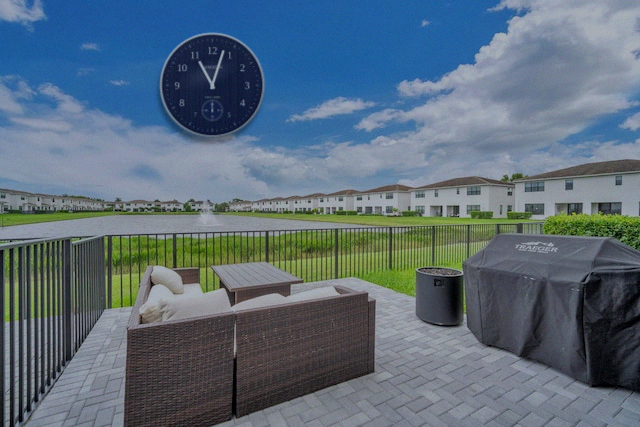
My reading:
11:03
